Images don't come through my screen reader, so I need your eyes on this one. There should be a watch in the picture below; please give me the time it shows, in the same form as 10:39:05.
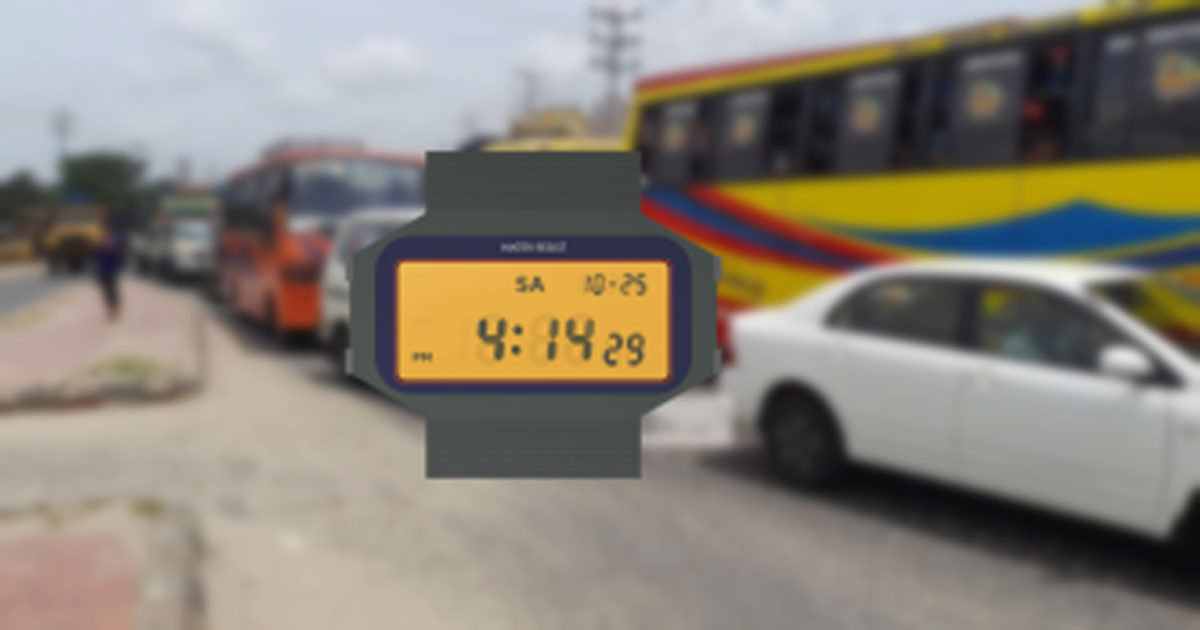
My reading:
4:14:29
